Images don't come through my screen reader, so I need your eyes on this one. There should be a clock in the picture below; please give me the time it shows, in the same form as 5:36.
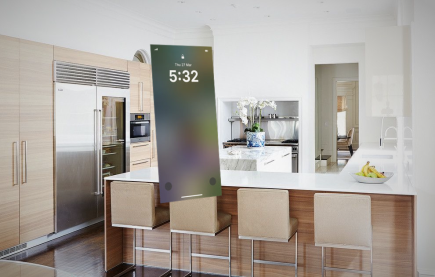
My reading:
5:32
